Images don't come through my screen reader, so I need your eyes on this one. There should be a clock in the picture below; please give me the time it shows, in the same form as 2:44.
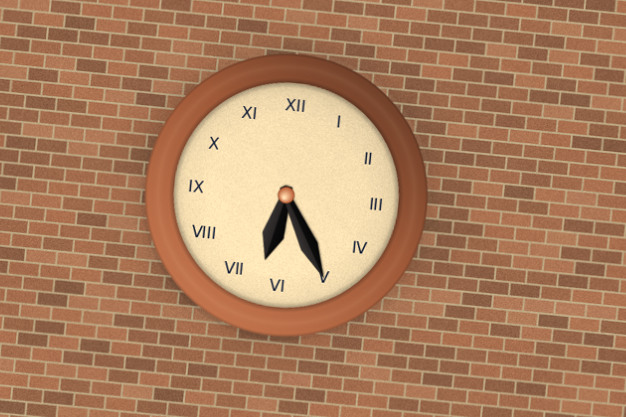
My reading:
6:25
